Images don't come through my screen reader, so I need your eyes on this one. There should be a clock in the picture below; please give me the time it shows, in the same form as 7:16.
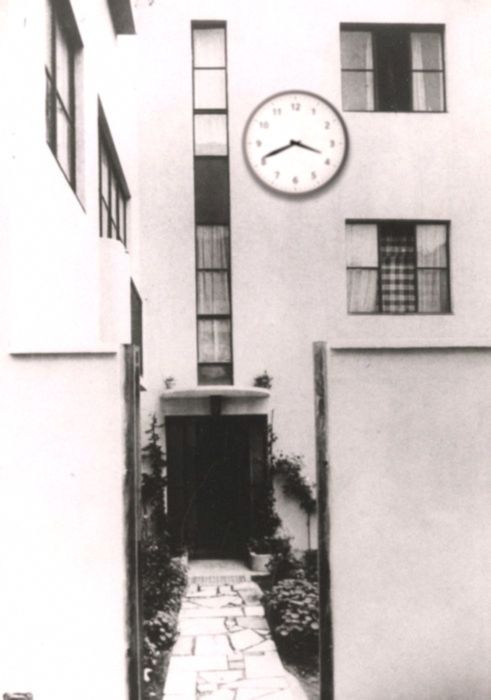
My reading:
3:41
